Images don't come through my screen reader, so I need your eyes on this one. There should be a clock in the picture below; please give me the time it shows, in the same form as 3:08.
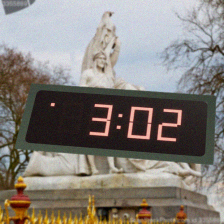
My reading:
3:02
